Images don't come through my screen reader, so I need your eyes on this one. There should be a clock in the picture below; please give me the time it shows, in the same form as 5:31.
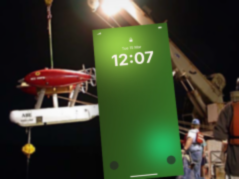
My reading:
12:07
